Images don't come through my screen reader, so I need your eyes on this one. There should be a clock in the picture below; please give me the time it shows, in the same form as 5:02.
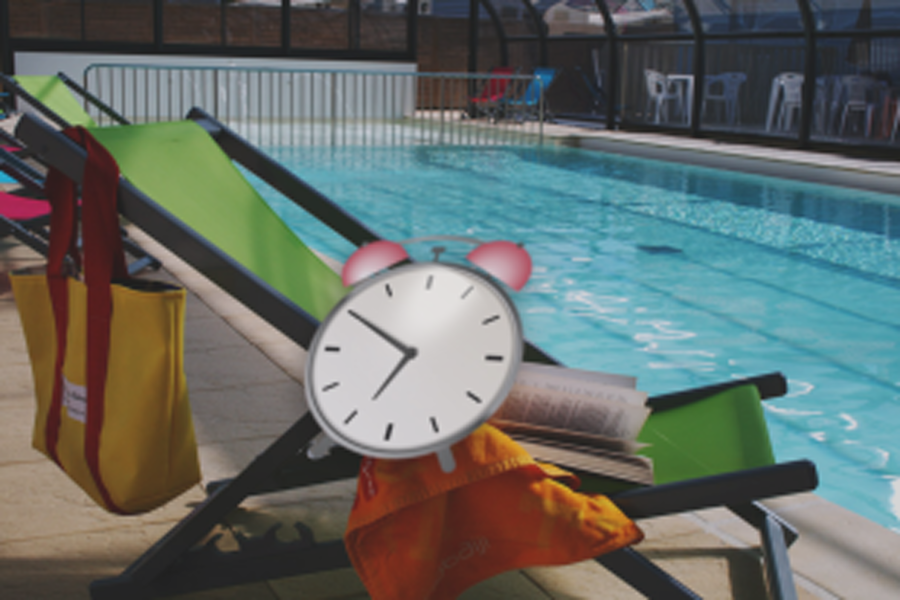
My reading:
6:50
